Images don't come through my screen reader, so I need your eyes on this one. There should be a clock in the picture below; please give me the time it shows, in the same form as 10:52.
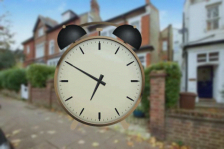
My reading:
6:50
